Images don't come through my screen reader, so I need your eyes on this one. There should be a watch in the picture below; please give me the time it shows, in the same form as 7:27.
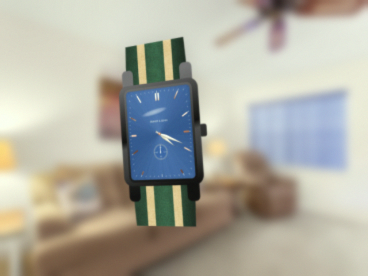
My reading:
4:19
